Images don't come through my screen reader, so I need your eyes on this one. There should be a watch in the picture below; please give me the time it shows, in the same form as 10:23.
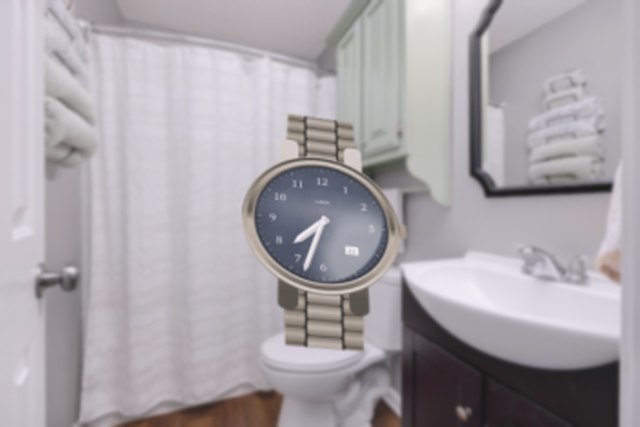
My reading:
7:33
